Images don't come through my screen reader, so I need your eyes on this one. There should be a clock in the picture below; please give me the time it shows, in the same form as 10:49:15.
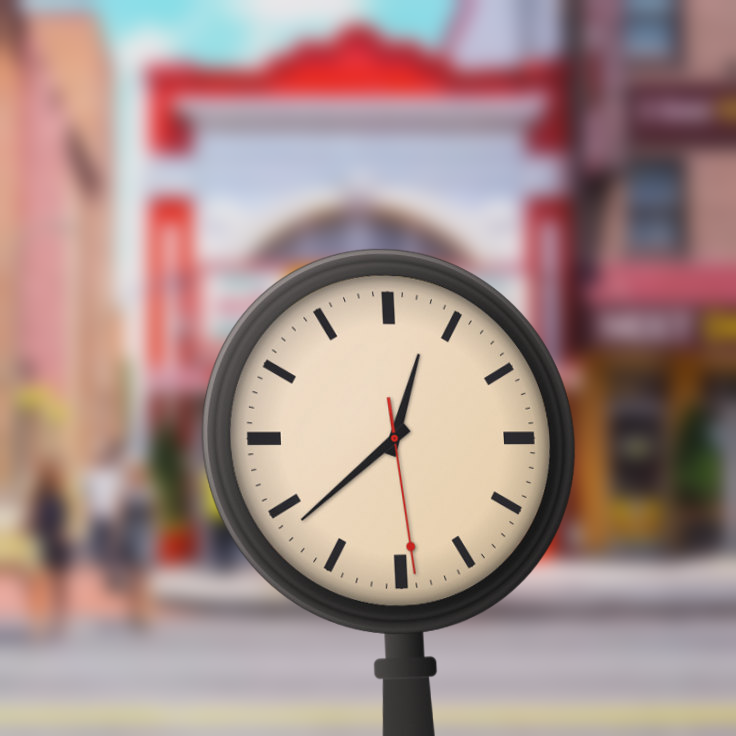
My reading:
12:38:29
